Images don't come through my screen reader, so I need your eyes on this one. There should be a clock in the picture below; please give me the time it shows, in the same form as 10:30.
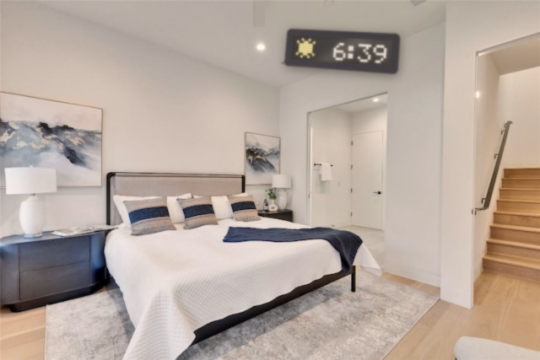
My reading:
6:39
